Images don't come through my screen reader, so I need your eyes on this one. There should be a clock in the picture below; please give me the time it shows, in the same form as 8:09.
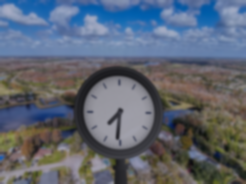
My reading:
7:31
